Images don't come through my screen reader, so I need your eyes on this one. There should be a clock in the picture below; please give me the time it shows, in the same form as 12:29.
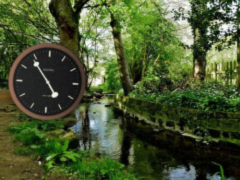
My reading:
4:54
